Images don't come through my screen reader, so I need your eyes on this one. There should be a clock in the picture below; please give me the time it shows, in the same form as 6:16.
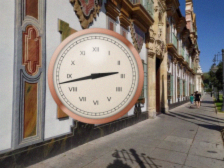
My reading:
2:43
